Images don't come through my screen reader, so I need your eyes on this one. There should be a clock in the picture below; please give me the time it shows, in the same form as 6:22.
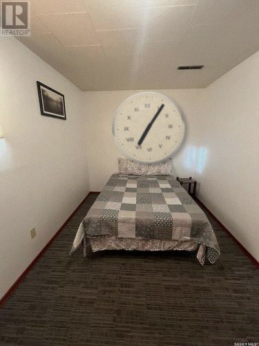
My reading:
7:06
